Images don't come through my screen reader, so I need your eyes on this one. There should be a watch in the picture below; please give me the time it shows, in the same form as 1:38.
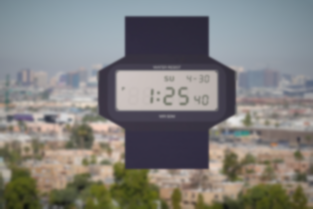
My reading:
1:25
